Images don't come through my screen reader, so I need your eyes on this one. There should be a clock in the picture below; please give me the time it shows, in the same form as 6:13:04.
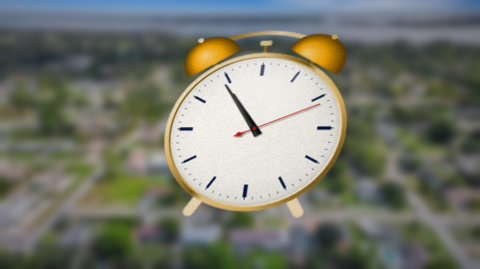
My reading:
10:54:11
